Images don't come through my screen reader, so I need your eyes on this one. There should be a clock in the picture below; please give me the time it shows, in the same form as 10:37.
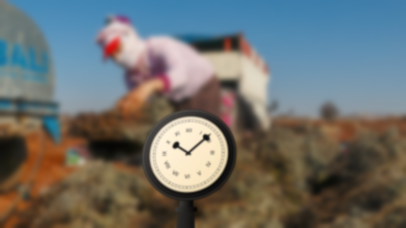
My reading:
10:08
